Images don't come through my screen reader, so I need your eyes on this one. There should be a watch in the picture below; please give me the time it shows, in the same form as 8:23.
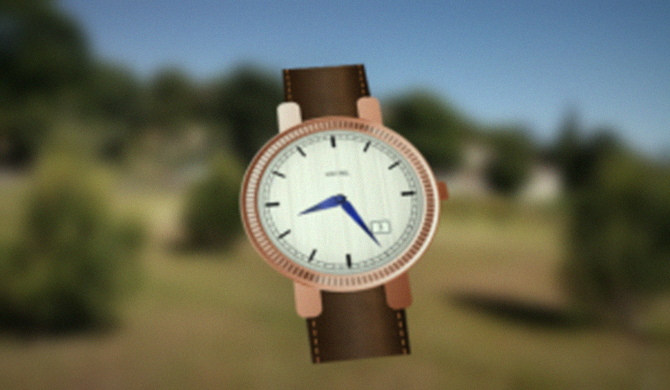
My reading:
8:25
